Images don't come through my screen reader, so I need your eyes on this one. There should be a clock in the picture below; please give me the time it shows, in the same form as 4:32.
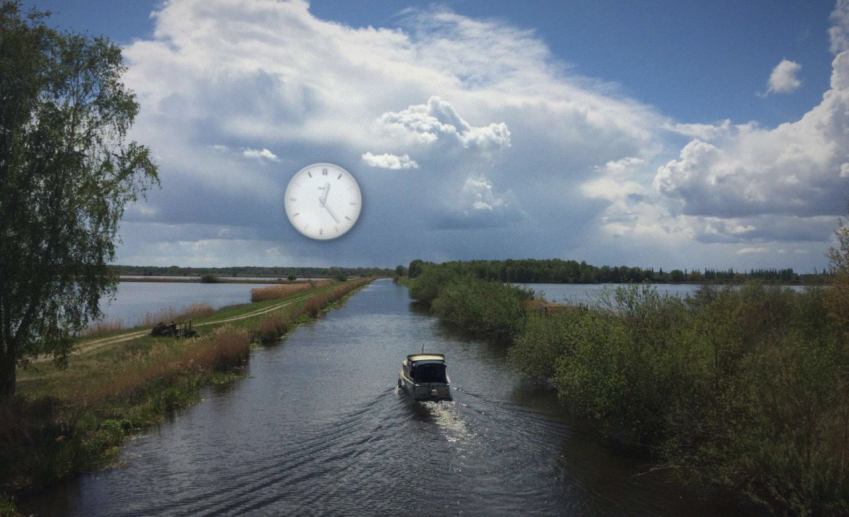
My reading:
12:23
